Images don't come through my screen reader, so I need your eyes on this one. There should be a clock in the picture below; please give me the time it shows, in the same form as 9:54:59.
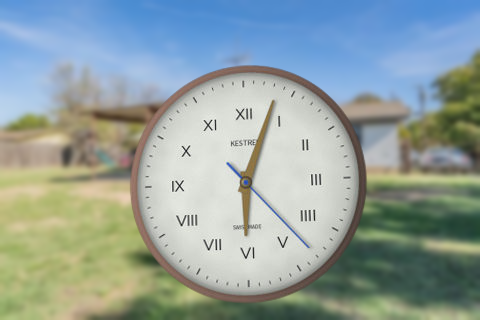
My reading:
6:03:23
